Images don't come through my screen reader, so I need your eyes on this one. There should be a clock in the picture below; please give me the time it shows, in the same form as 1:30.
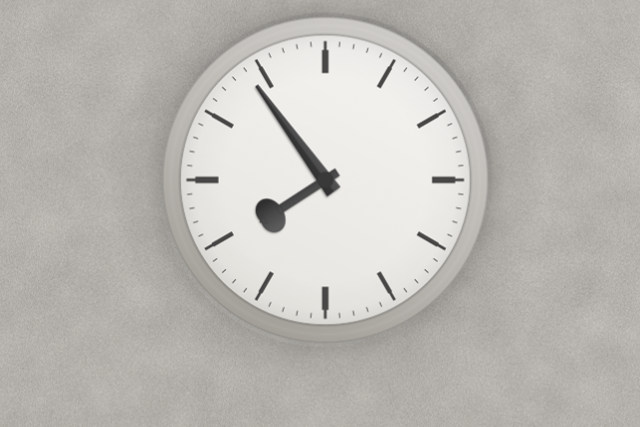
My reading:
7:54
